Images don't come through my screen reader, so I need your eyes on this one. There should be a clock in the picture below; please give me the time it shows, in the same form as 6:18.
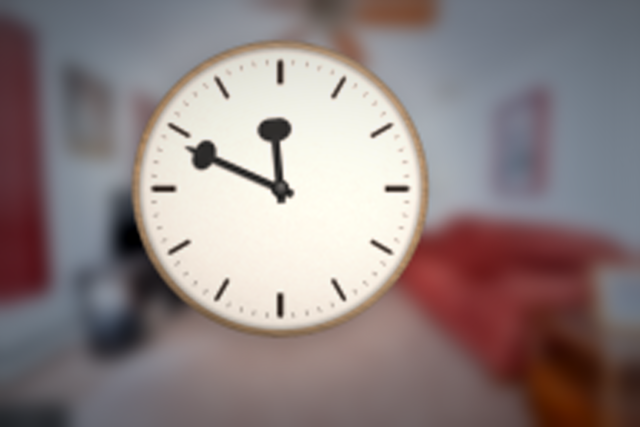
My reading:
11:49
